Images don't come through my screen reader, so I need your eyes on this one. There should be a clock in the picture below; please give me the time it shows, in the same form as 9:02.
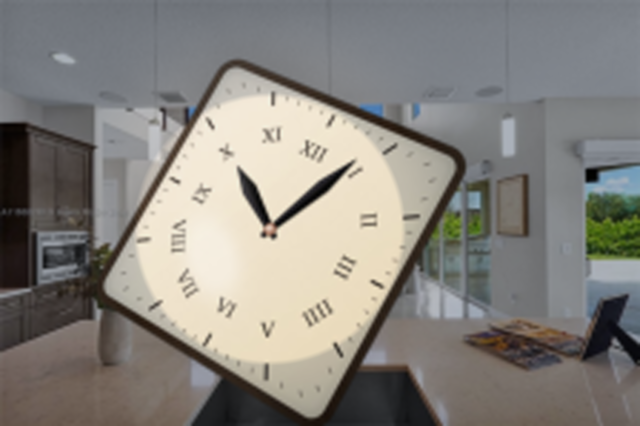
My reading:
10:04
